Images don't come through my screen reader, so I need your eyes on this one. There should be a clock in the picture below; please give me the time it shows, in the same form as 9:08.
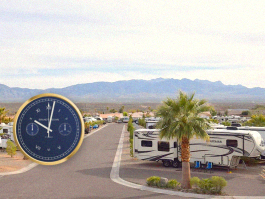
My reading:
10:02
